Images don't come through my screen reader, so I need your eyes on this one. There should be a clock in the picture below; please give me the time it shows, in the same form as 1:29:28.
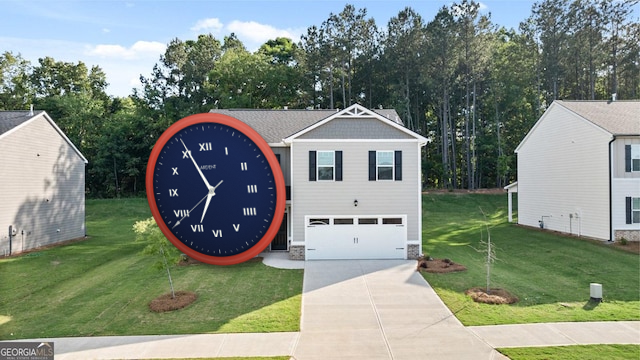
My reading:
6:55:39
